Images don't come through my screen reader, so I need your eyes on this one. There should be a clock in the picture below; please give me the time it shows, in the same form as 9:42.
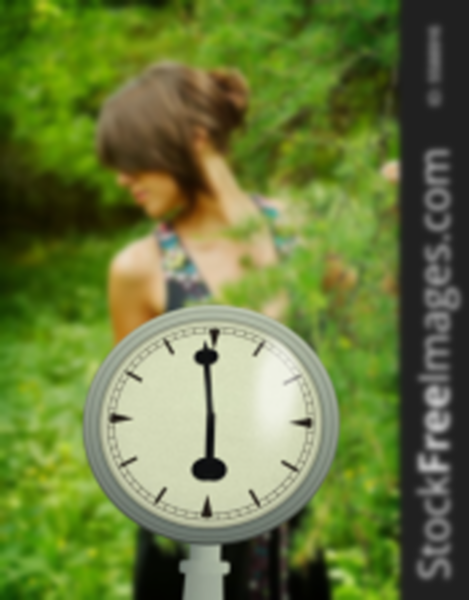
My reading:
5:59
